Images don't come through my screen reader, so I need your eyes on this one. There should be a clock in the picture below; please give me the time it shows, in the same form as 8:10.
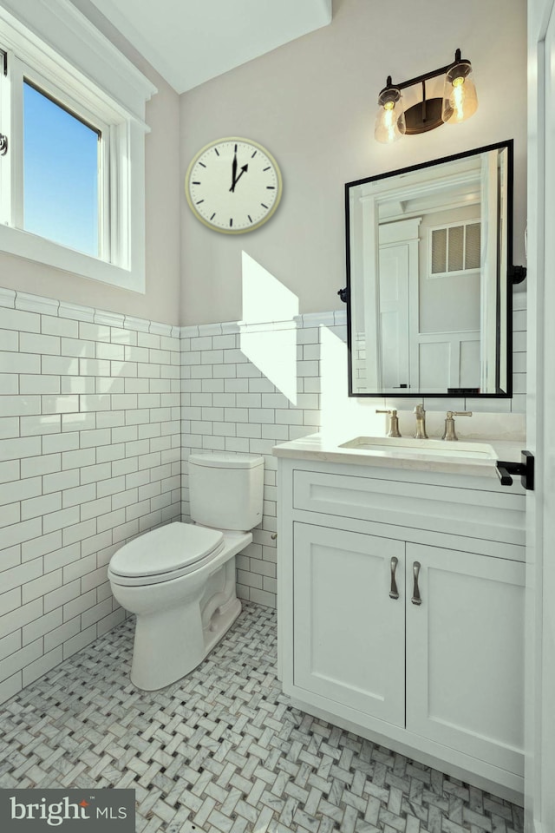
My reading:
1:00
